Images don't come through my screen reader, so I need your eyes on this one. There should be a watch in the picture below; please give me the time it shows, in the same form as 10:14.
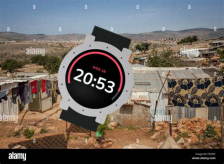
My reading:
20:53
